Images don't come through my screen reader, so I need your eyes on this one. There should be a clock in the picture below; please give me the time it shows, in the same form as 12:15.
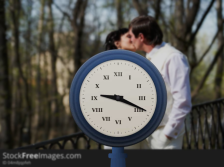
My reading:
9:19
